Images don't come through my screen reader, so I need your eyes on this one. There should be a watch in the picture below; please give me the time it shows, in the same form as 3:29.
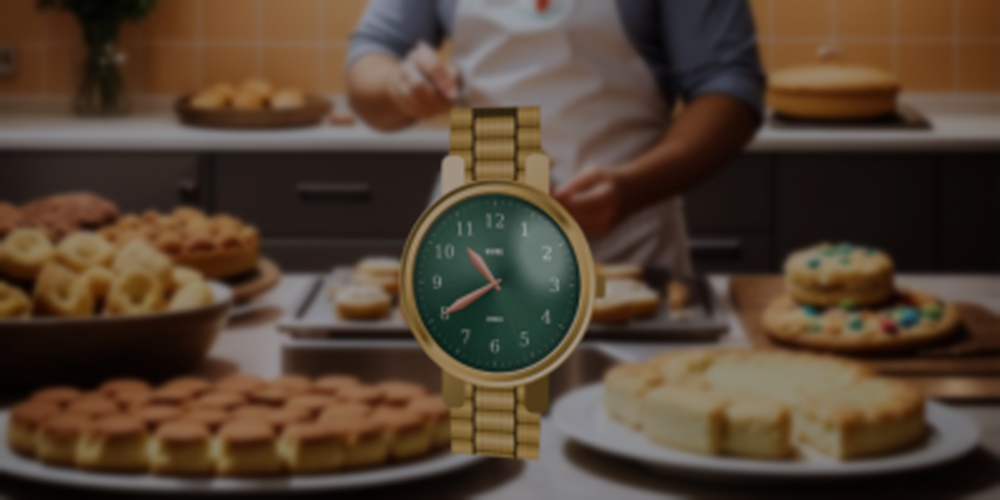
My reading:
10:40
